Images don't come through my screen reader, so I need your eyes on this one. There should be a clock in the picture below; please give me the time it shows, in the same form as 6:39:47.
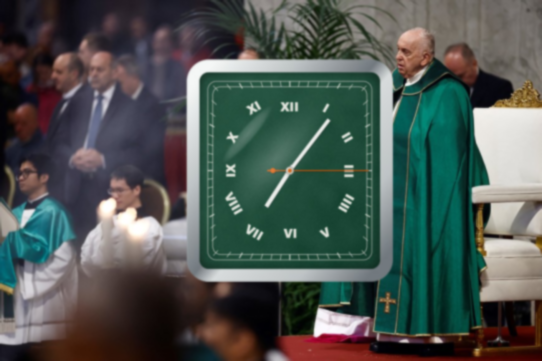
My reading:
7:06:15
